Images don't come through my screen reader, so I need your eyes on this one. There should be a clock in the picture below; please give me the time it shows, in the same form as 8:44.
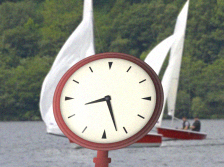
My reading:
8:27
